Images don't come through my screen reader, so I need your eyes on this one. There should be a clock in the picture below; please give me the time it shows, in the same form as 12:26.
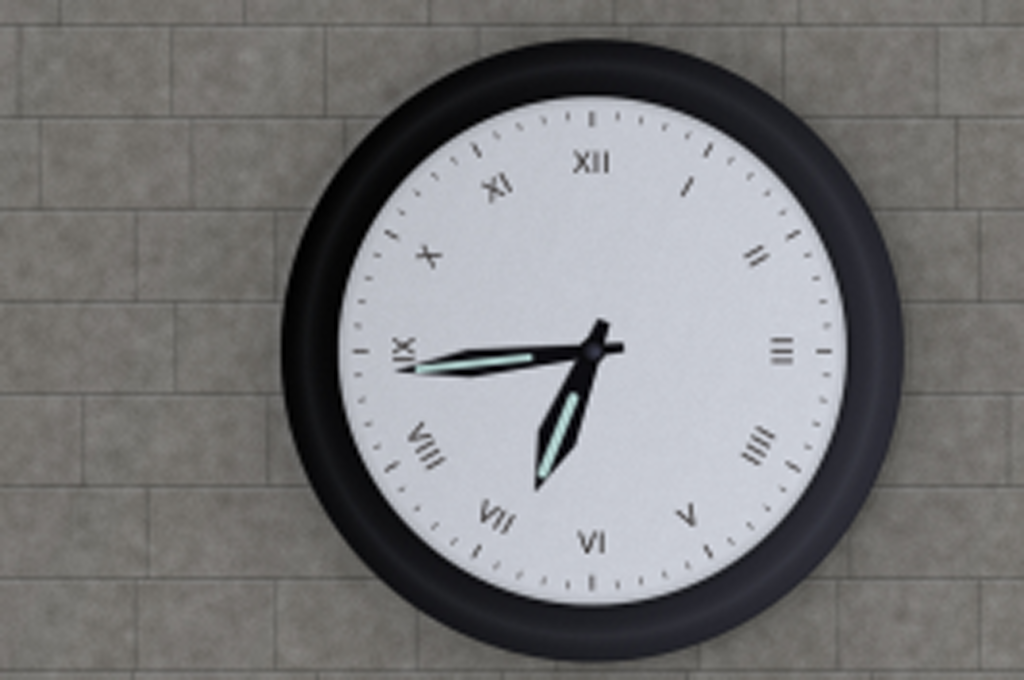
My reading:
6:44
